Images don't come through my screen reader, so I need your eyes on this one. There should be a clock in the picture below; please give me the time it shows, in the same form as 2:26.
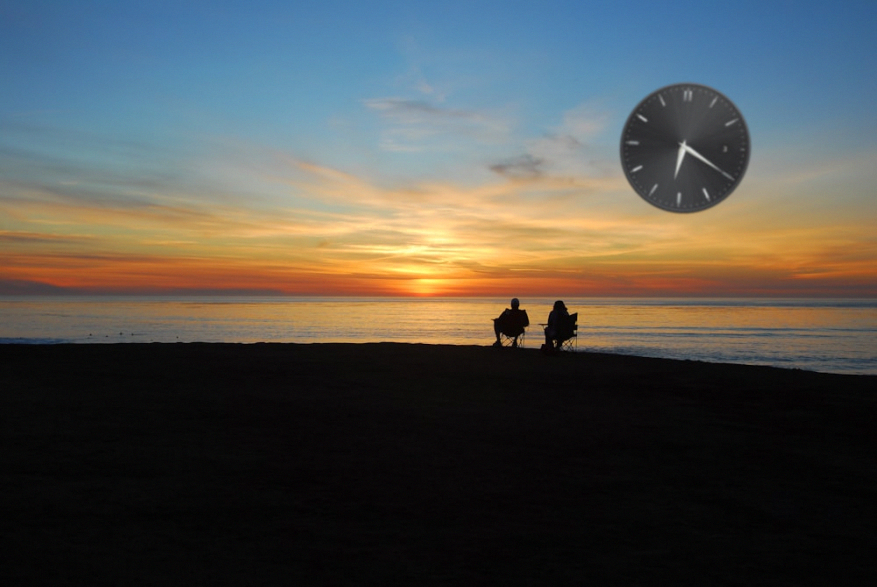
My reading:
6:20
